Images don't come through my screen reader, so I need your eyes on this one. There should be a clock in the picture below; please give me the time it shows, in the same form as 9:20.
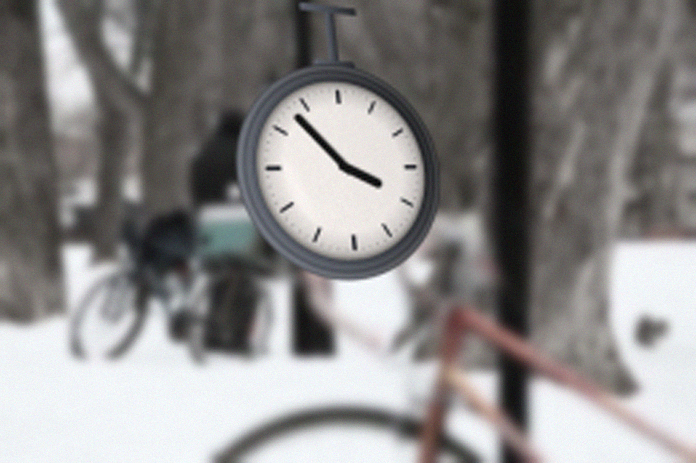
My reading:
3:53
